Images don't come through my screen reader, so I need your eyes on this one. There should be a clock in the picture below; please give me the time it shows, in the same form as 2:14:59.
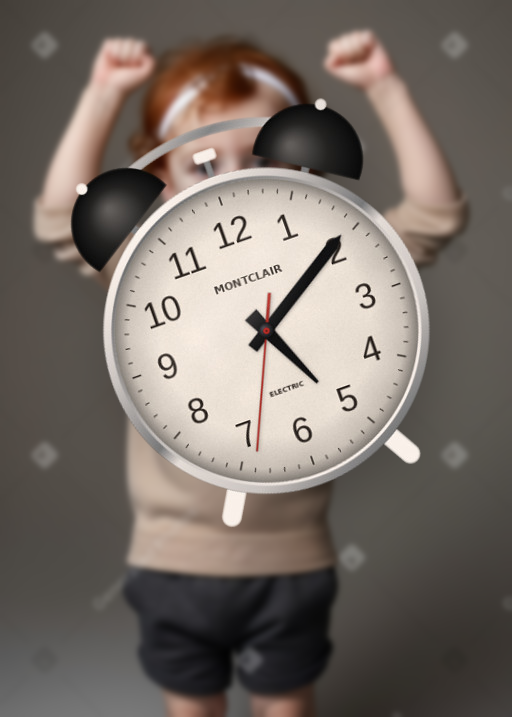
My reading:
5:09:34
